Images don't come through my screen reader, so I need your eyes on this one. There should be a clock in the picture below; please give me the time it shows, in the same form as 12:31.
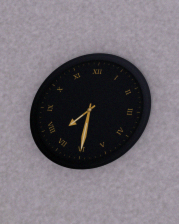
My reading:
7:30
